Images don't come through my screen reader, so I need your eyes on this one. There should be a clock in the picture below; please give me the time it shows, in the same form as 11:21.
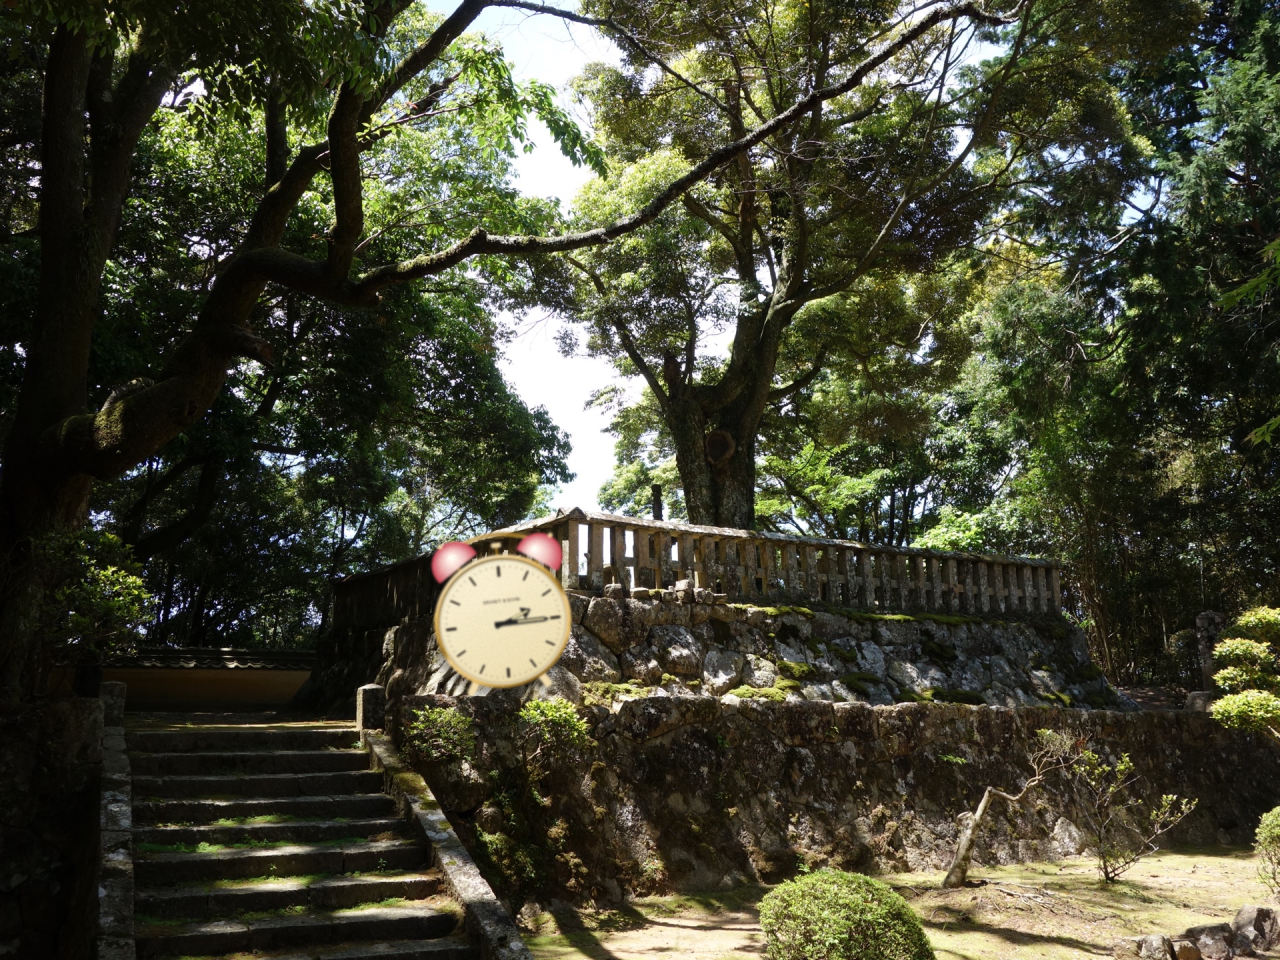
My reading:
2:15
